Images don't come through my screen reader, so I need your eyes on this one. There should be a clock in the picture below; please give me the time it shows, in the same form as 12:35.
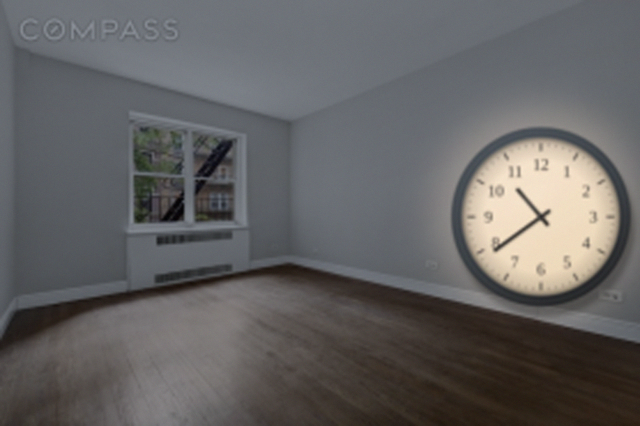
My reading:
10:39
